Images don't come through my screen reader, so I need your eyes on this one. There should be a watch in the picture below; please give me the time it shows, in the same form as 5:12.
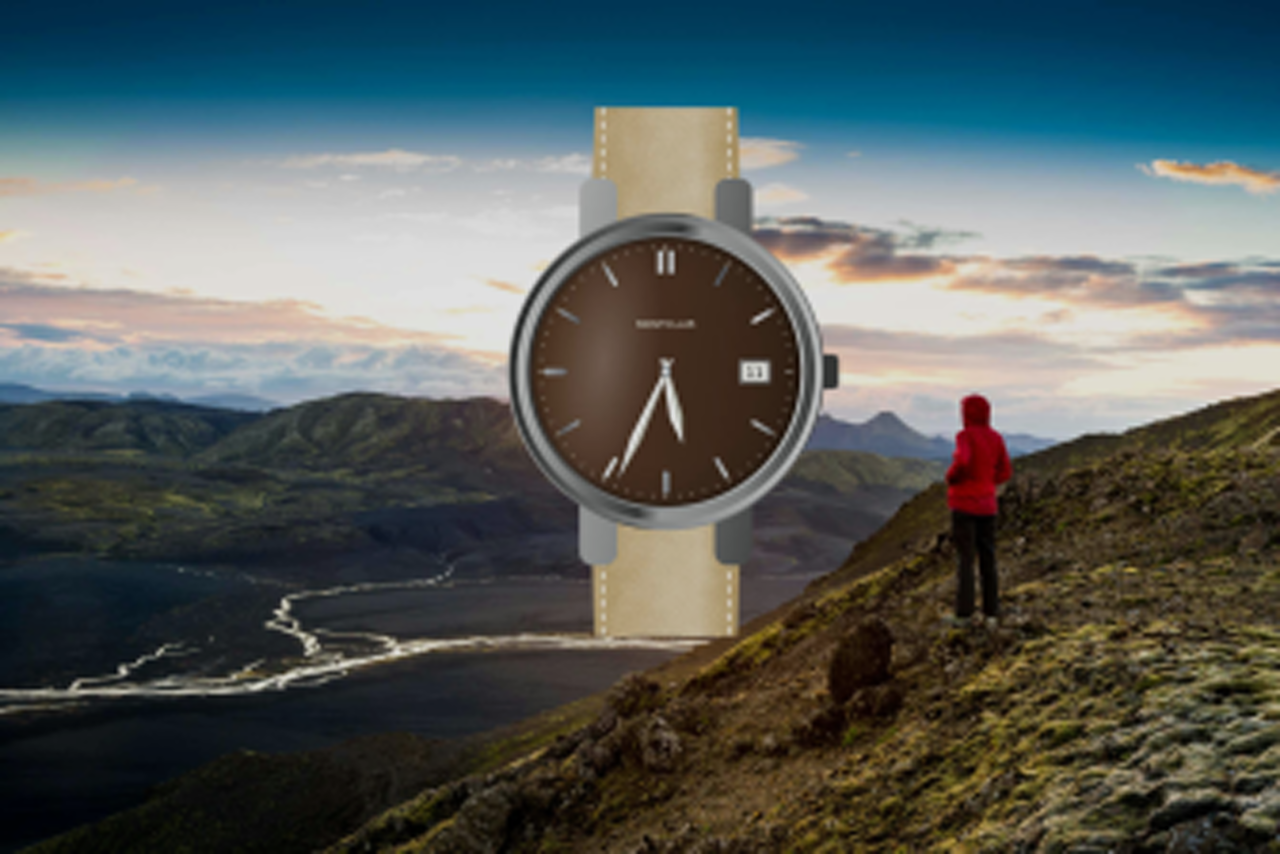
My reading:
5:34
